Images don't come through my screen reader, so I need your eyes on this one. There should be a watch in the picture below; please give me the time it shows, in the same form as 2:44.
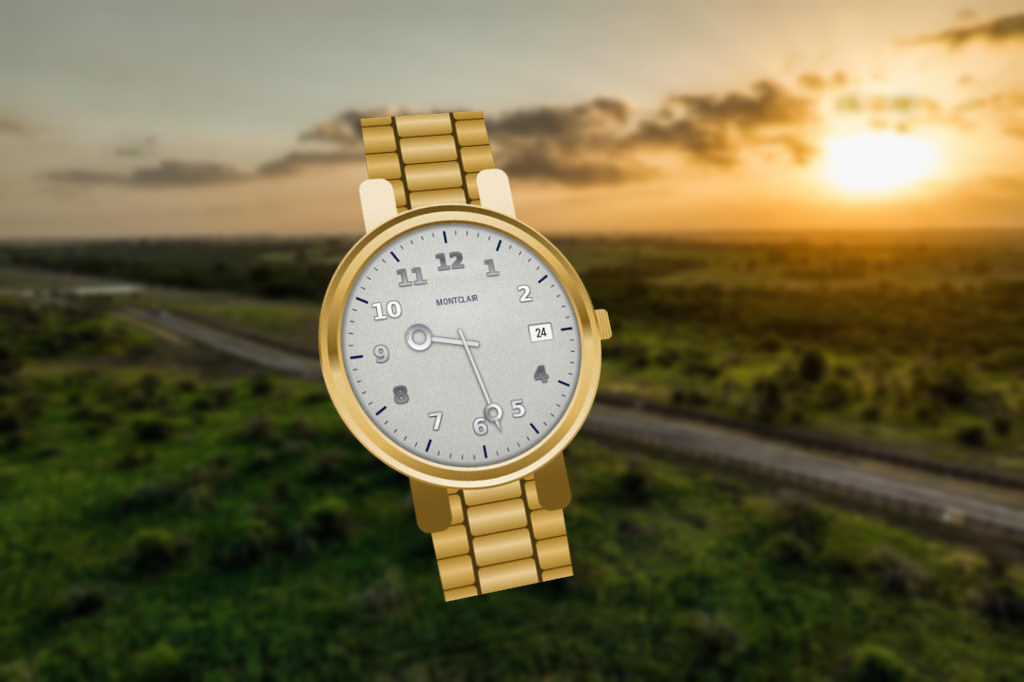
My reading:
9:28
